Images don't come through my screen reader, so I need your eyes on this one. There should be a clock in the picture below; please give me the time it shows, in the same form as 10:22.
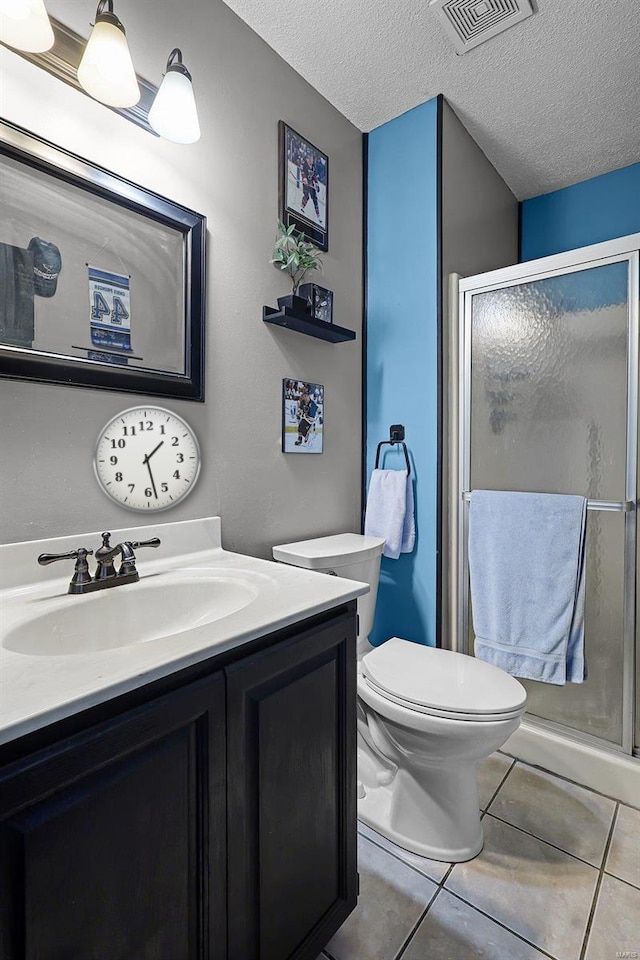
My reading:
1:28
